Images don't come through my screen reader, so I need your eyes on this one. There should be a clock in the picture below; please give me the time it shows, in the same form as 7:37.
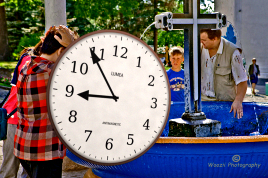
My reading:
8:54
